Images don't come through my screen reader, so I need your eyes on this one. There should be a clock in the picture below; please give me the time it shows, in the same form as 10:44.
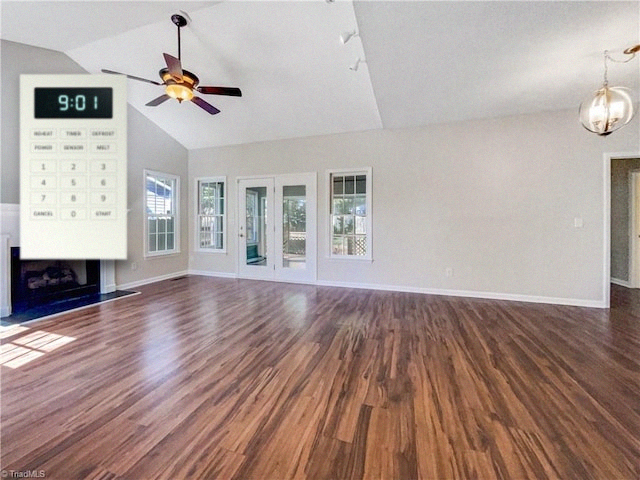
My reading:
9:01
